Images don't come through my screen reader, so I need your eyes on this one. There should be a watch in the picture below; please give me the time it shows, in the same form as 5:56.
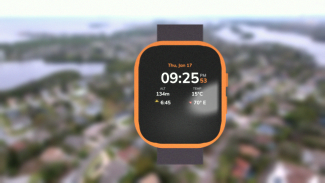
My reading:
9:25
